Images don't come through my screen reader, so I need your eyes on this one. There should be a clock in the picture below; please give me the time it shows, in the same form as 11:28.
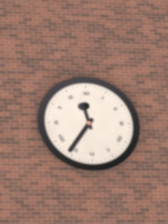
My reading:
11:36
